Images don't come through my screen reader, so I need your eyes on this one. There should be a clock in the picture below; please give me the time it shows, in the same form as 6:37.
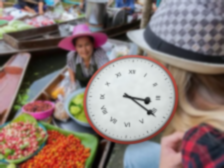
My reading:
3:21
